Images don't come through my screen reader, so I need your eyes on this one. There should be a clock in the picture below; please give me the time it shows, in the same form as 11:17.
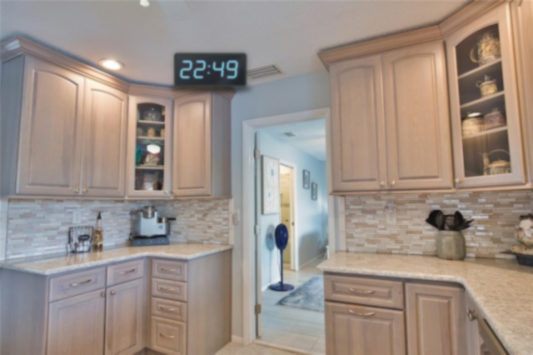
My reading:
22:49
